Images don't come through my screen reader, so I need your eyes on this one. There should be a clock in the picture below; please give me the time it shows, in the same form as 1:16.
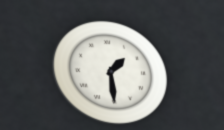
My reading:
1:30
